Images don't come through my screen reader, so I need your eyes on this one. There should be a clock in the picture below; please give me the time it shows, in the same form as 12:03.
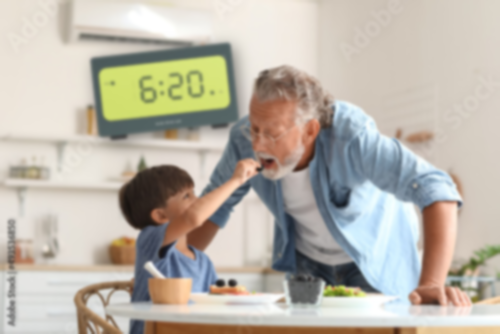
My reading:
6:20
